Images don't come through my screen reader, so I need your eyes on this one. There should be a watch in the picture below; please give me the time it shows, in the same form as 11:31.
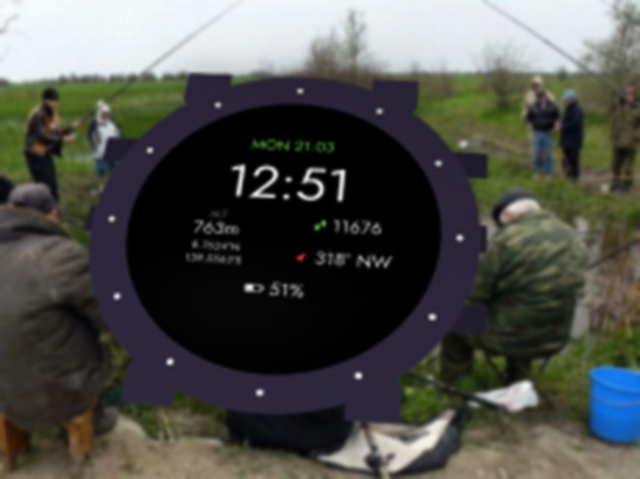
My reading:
12:51
